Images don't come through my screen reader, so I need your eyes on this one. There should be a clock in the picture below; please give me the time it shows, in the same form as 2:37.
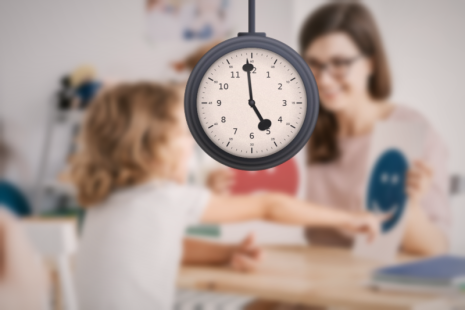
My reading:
4:59
